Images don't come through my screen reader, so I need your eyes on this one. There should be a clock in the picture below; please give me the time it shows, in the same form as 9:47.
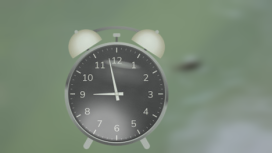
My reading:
8:58
